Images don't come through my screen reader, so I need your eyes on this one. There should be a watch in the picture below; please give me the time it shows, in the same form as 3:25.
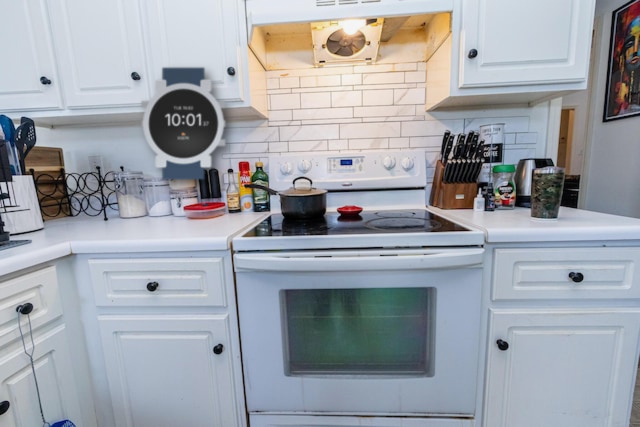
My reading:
10:01
